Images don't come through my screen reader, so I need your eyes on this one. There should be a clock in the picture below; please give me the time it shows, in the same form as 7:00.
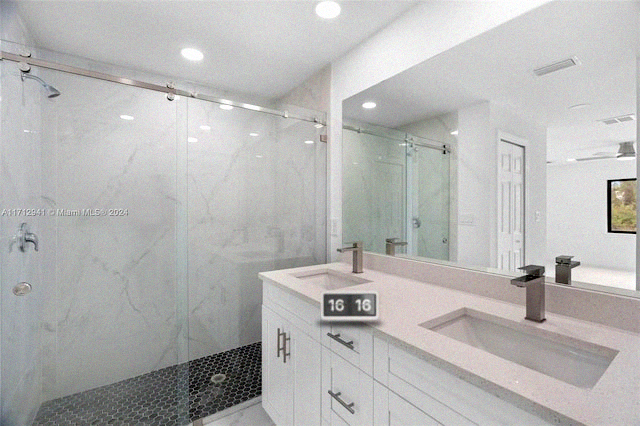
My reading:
16:16
